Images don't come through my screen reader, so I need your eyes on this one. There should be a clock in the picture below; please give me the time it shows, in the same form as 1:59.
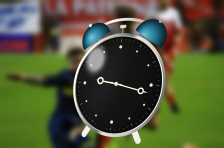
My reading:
9:17
